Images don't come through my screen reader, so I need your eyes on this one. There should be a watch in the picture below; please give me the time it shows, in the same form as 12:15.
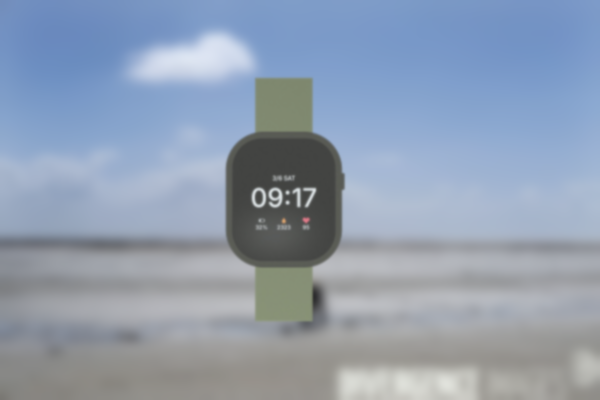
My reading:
9:17
